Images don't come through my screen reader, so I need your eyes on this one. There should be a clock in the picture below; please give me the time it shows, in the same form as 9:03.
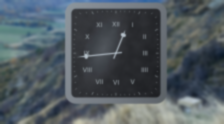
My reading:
12:44
